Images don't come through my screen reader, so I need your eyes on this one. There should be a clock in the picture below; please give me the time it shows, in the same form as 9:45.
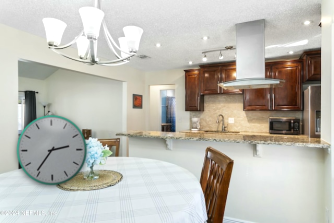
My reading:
2:36
